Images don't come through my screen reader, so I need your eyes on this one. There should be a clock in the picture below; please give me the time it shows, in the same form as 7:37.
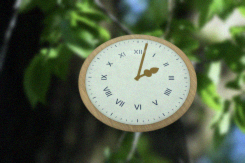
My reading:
2:02
